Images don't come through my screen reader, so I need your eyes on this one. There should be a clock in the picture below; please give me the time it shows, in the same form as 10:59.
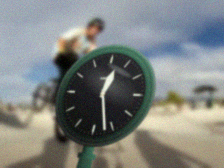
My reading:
12:27
